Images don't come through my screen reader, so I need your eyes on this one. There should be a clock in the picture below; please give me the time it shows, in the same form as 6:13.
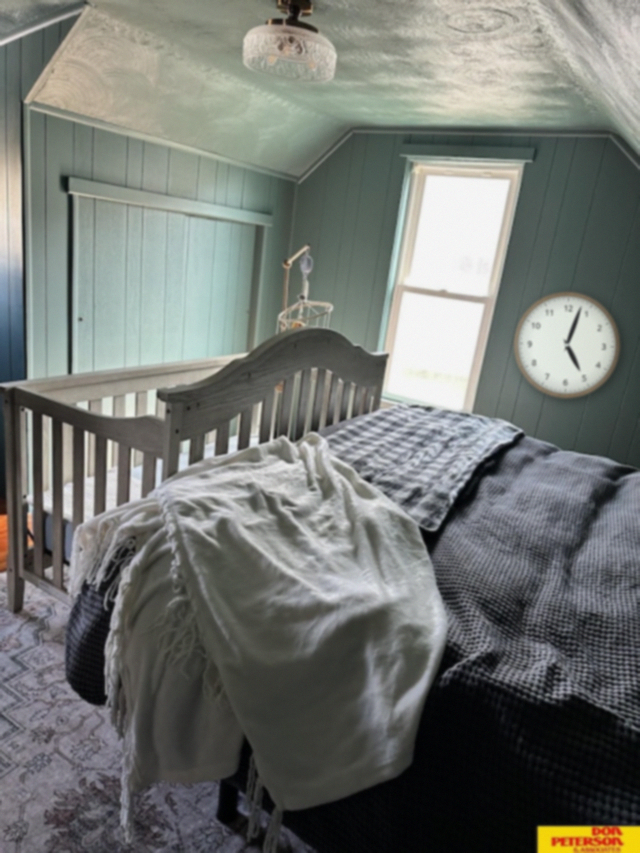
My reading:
5:03
